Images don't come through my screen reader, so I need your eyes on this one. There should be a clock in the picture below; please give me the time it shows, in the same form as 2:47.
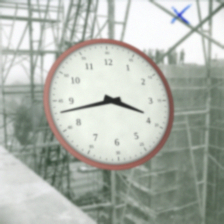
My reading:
3:43
